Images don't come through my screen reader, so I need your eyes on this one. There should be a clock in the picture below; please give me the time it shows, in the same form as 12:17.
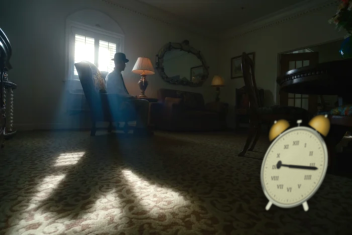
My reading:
9:16
